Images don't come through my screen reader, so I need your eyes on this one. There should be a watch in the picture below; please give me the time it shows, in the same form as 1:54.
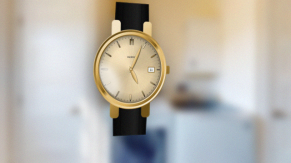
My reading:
5:04
